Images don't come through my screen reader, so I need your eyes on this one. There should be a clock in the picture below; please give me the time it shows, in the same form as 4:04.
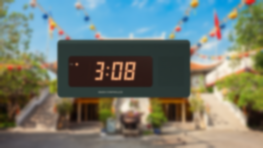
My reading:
3:08
